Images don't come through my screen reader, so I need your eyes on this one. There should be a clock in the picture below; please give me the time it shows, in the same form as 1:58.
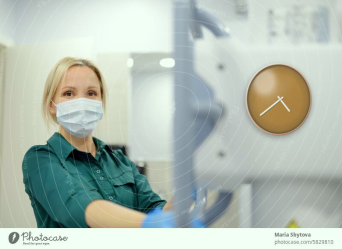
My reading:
4:39
